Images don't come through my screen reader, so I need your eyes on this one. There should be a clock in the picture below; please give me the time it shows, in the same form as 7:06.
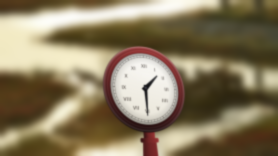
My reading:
1:30
